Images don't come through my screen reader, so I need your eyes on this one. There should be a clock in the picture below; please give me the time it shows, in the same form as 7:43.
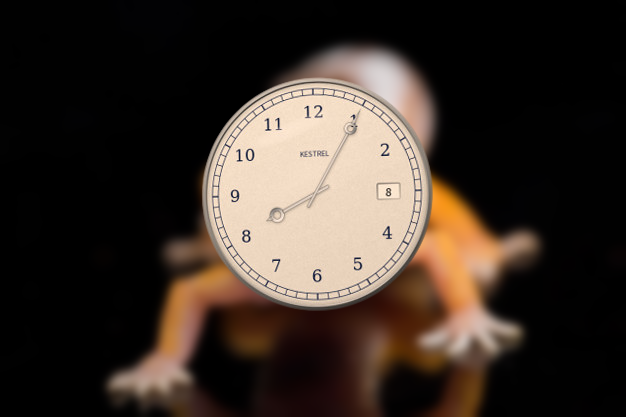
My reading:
8:05
